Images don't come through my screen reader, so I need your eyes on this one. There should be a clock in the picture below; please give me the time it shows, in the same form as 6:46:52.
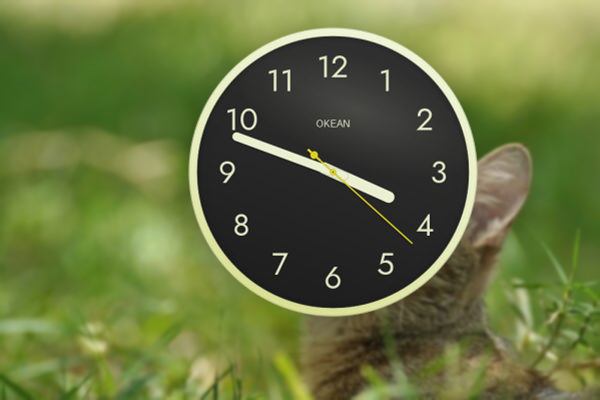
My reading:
3:48:22
